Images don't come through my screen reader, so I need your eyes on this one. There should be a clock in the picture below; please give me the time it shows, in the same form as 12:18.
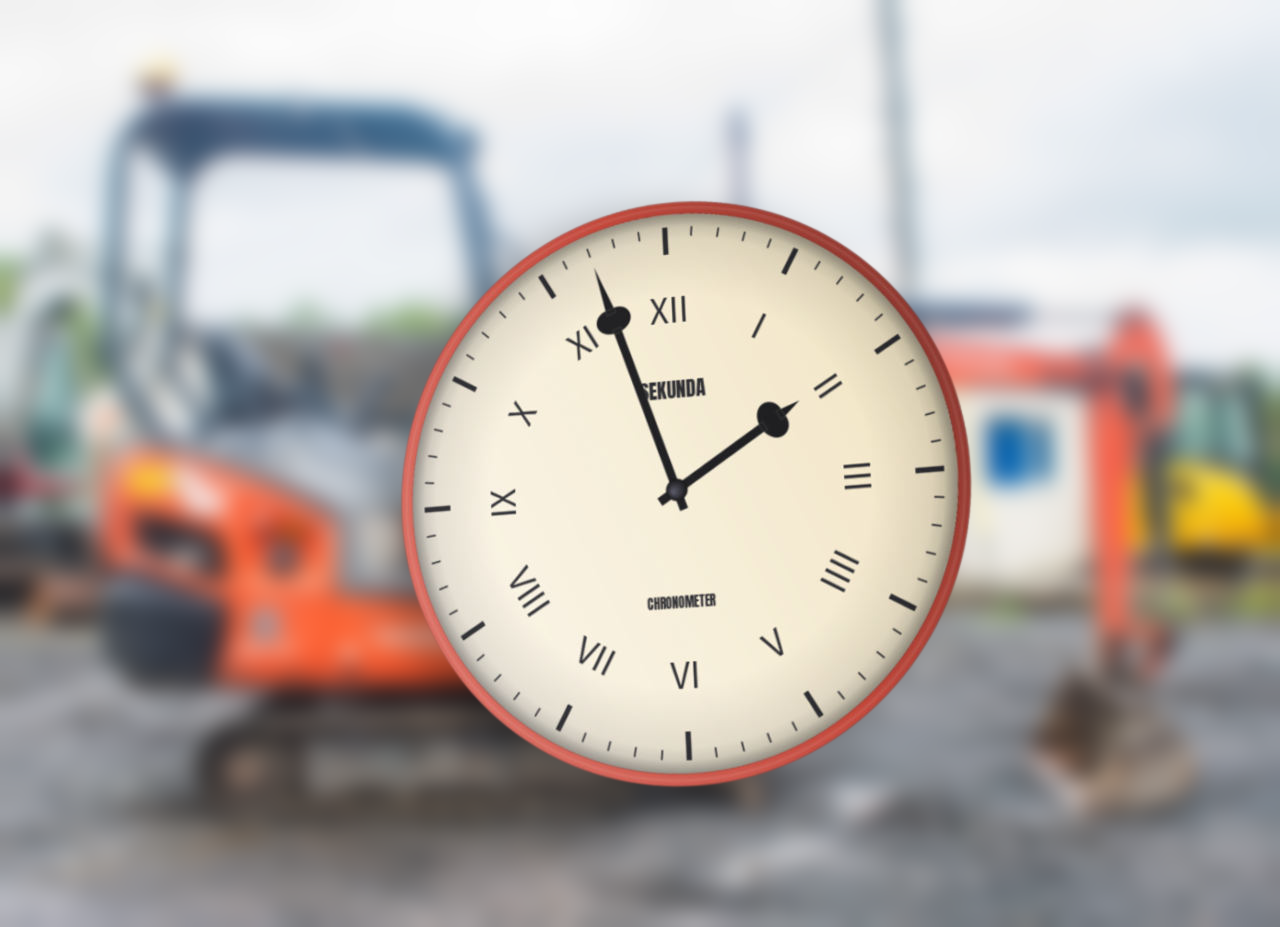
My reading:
1:57
